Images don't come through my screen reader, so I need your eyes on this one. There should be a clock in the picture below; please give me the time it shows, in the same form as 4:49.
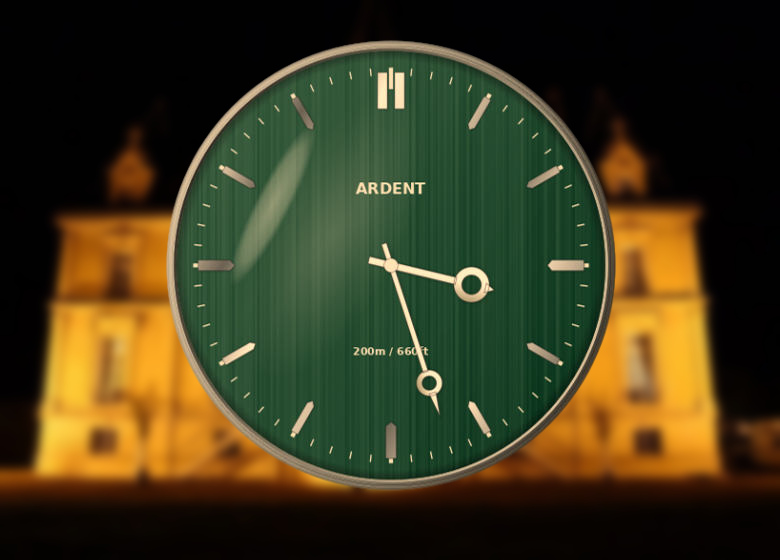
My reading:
3:27
